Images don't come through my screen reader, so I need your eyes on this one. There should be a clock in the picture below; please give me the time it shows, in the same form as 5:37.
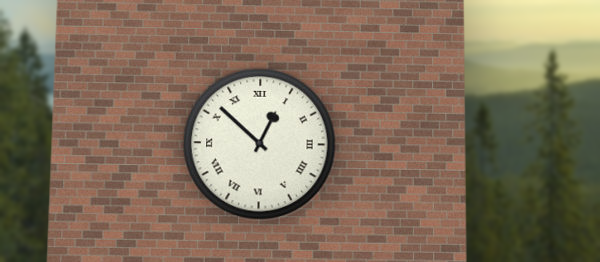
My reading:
12:52
